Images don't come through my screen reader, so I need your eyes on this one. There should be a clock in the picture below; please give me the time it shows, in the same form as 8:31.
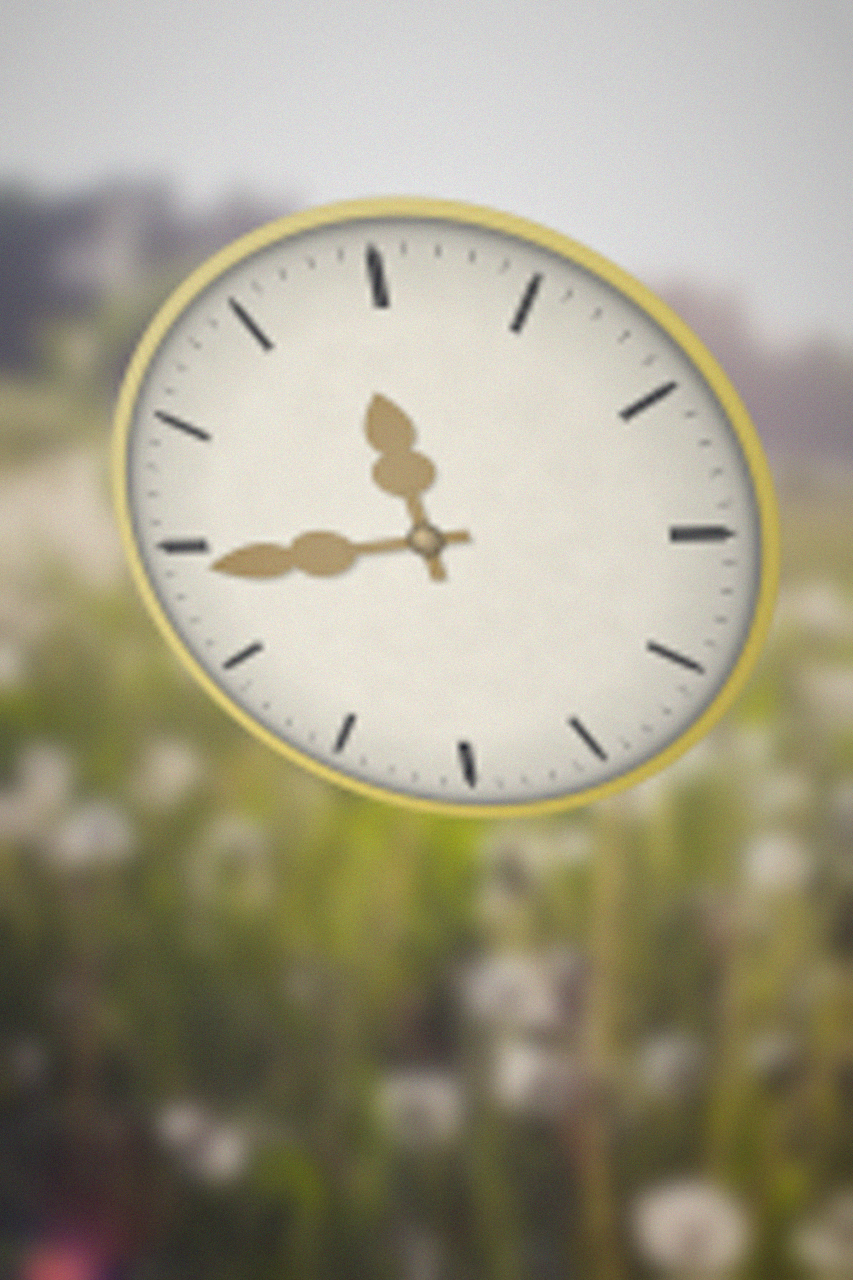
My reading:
11:44
